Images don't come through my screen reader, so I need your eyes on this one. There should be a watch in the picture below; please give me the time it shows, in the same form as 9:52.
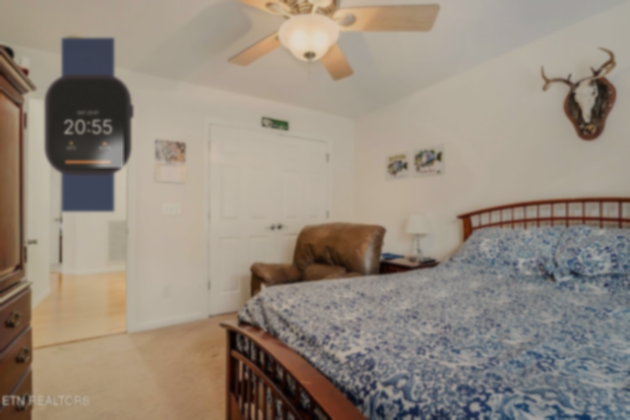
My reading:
20:55
